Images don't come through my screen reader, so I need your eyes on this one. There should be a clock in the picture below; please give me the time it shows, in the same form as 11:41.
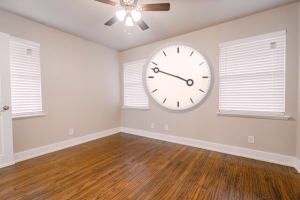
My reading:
3:48
